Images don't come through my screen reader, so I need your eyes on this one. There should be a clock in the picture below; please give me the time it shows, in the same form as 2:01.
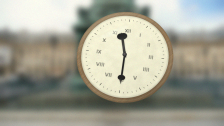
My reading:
11:30
